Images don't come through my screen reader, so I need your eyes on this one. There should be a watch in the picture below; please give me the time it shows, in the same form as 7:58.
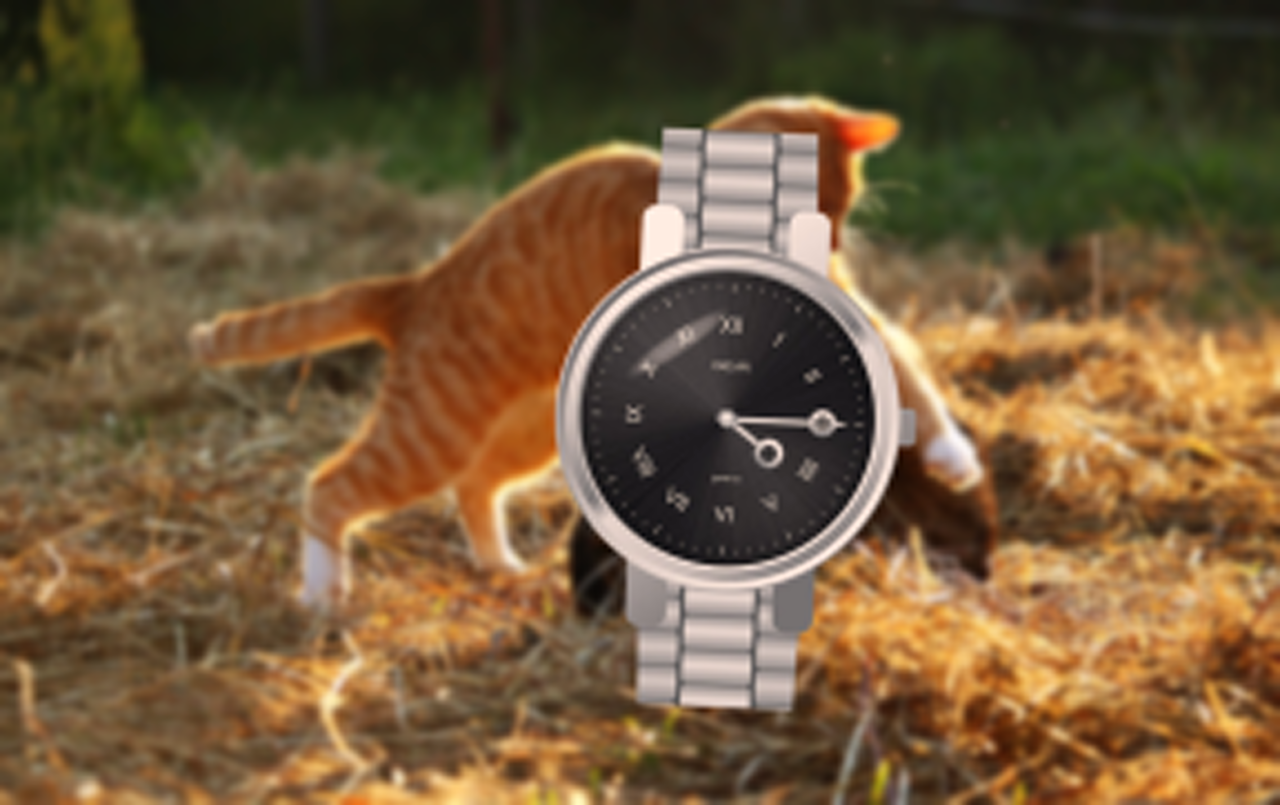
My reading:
4:15
